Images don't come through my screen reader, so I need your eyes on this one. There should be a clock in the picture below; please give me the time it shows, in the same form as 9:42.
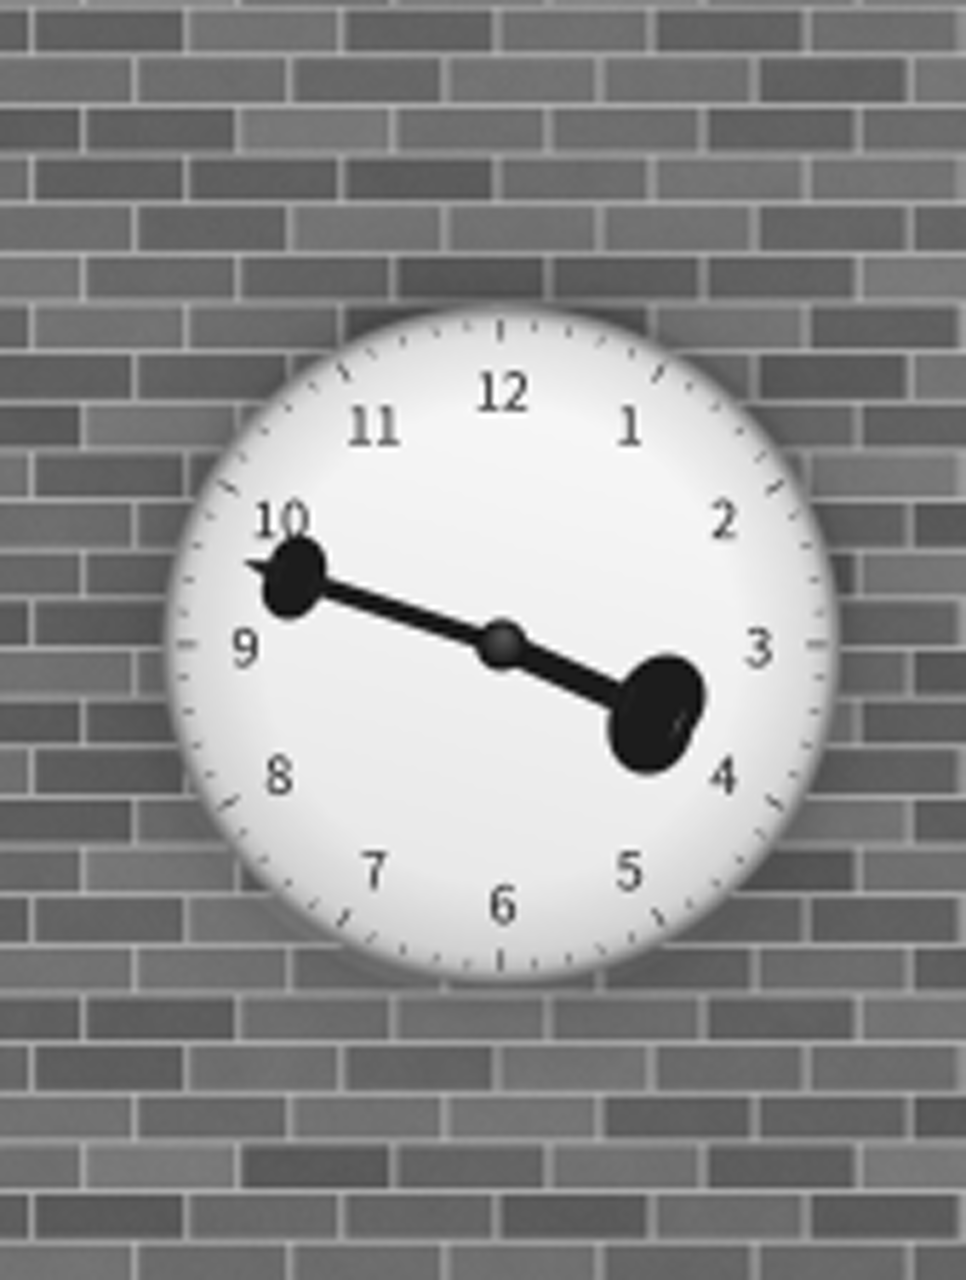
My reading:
3:48
